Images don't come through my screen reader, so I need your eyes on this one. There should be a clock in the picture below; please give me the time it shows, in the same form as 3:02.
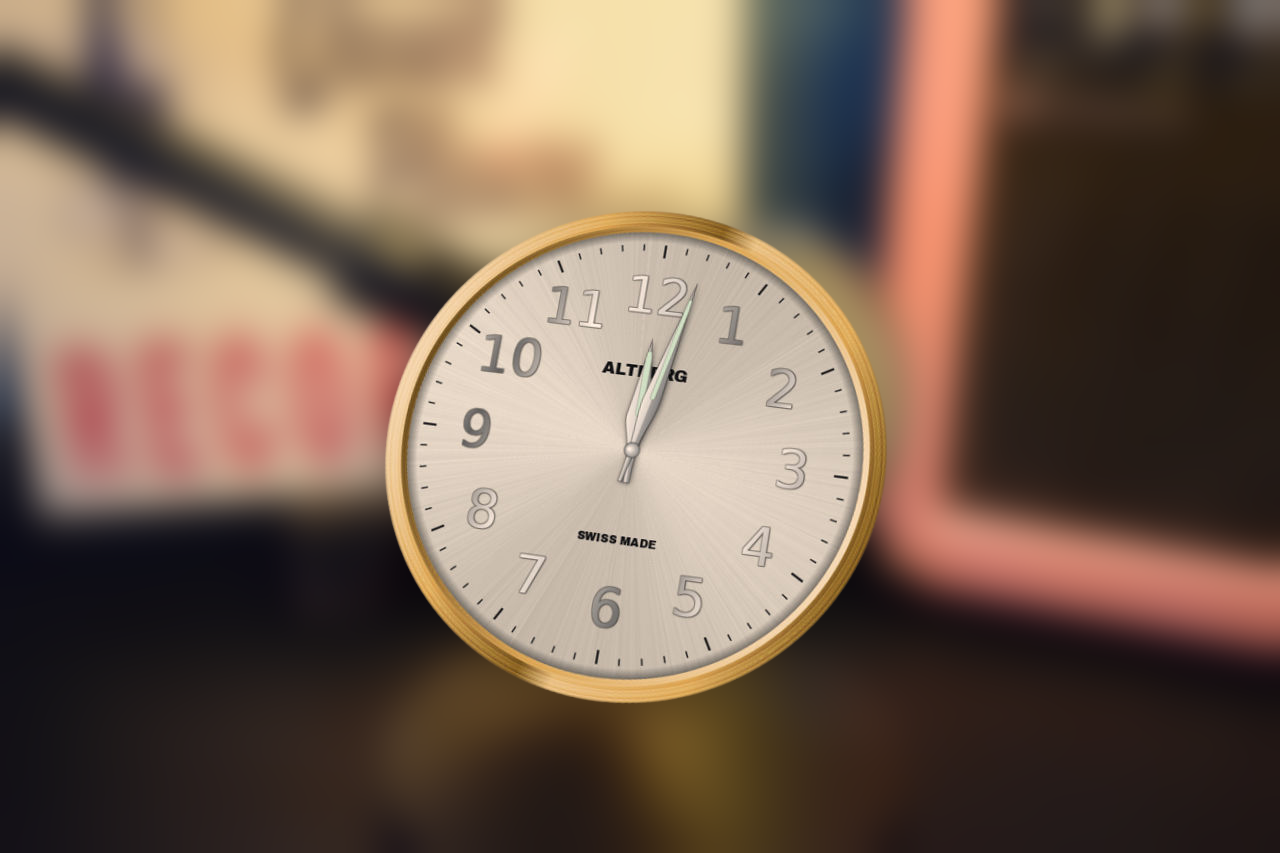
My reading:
12:02
